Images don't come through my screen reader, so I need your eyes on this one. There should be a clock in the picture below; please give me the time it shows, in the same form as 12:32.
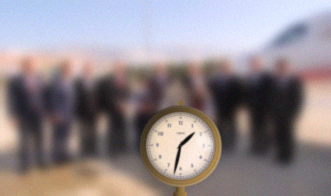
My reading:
1:32
